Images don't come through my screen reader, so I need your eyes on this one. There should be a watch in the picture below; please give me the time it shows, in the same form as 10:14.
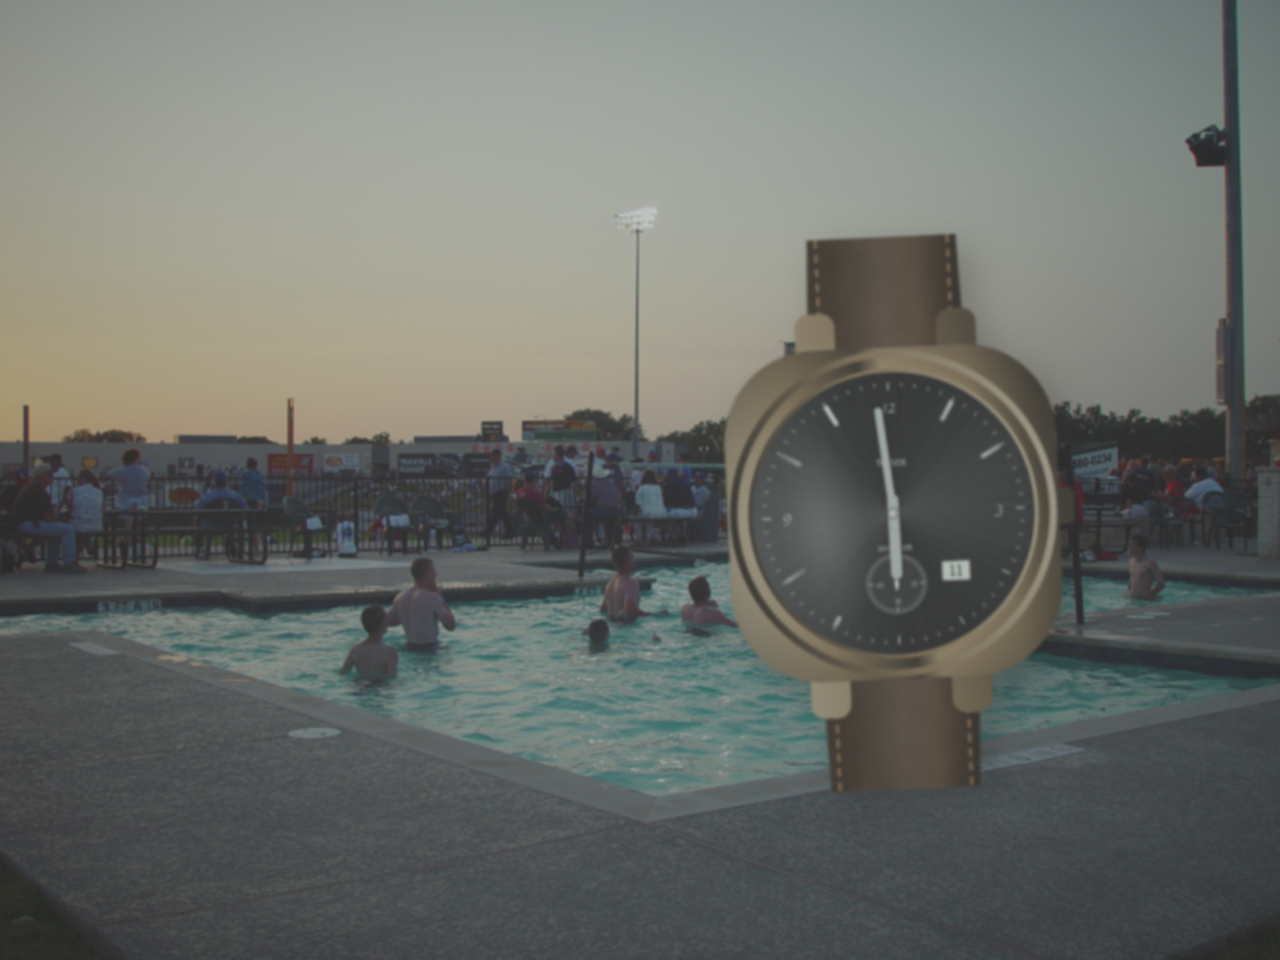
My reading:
5:59
